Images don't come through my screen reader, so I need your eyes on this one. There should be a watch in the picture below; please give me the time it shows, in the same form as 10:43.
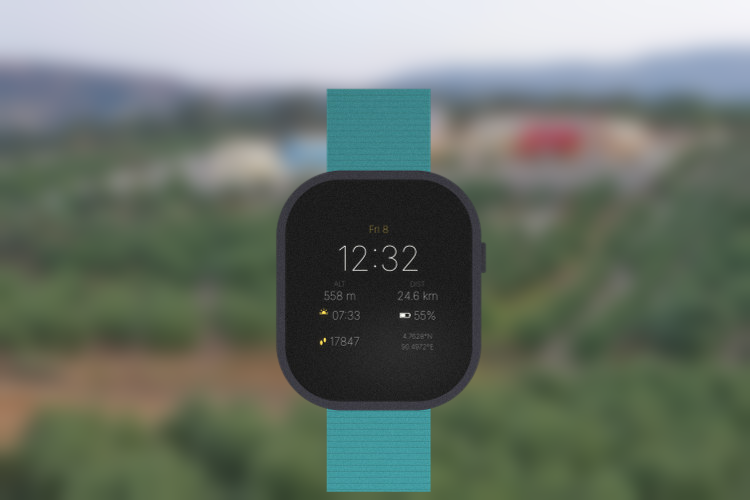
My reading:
12:32
